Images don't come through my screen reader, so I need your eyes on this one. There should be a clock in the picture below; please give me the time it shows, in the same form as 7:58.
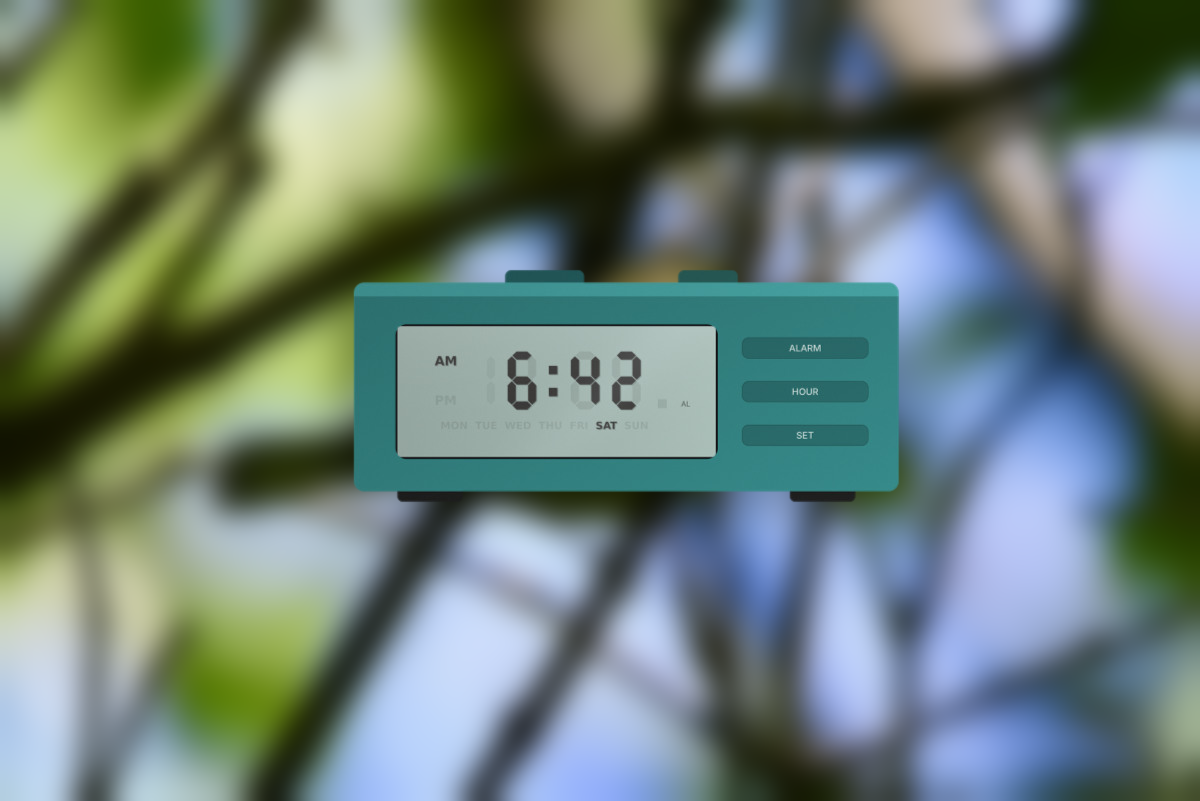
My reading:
6:42
